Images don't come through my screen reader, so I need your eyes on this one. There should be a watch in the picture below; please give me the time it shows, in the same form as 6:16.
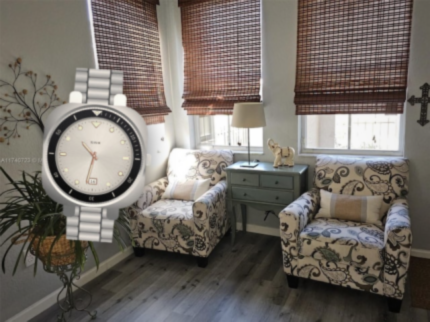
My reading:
10:32
